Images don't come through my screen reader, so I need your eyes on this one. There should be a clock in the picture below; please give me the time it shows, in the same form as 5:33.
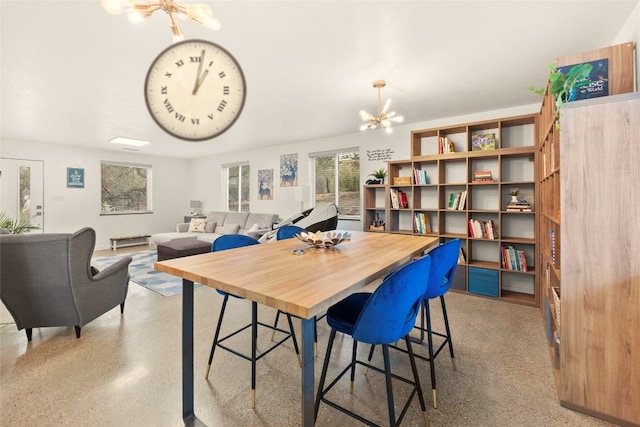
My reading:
1:02
